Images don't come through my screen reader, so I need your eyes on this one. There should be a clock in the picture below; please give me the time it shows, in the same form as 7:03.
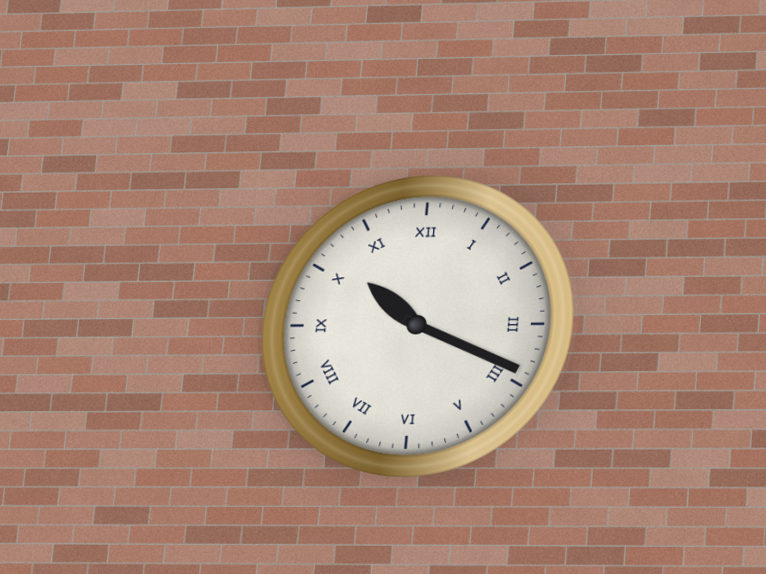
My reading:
10:19
